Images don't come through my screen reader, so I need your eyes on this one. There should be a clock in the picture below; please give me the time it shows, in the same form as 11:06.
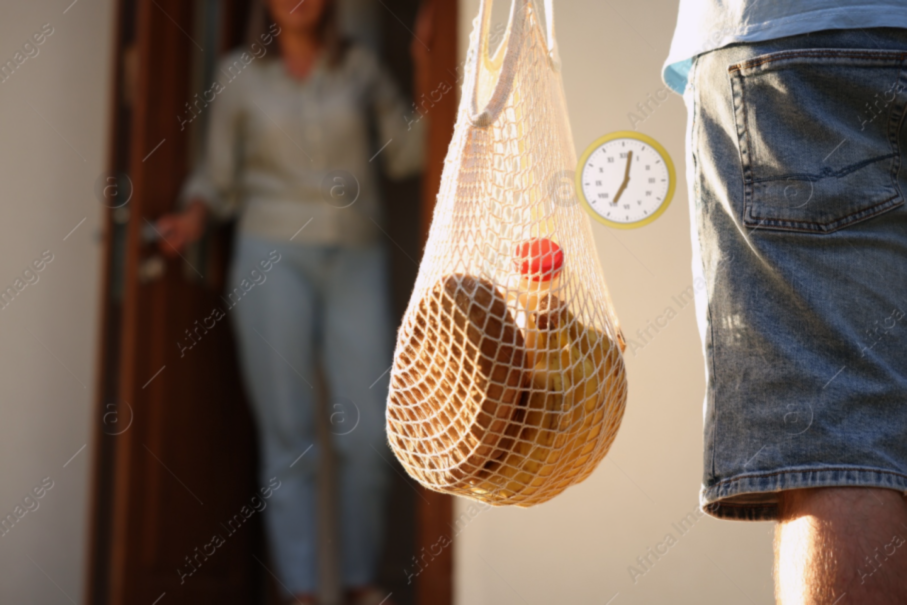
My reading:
7:02
